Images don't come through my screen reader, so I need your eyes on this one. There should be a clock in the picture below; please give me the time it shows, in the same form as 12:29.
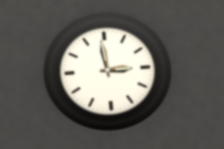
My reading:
2:59
